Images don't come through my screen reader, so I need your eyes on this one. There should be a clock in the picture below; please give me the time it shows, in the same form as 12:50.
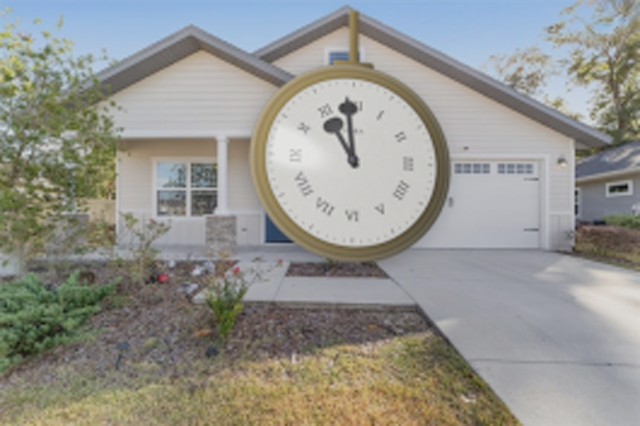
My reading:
10:59
